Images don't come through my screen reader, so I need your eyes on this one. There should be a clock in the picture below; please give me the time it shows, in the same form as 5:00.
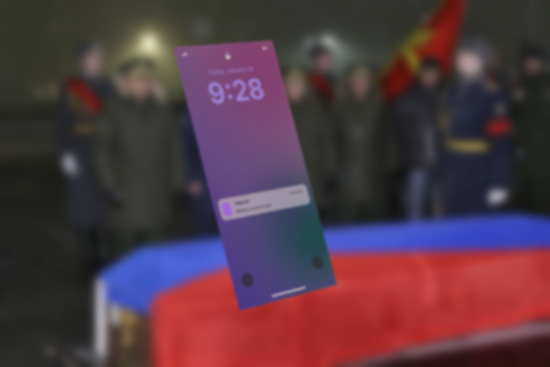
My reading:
9:28
